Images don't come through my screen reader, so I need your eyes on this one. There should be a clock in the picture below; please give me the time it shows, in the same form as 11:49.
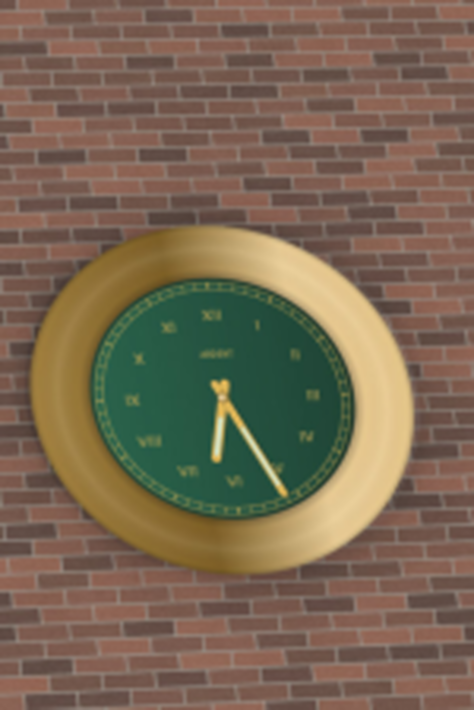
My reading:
6:26
